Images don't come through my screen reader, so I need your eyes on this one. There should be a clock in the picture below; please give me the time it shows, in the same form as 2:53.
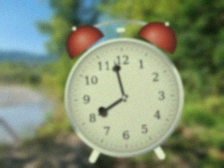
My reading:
7:58
